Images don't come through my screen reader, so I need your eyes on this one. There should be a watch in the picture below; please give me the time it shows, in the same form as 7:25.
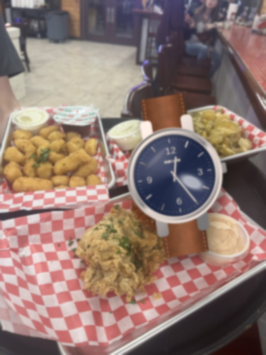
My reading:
12:25
